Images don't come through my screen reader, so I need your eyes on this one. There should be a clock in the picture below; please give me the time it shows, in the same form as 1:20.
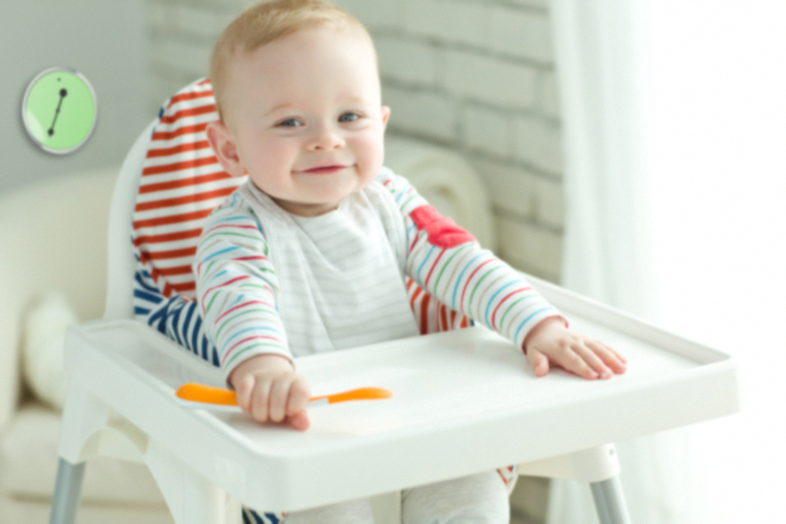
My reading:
12:33
